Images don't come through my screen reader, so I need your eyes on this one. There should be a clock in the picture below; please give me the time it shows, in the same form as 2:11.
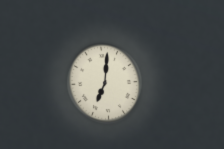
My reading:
7:02
